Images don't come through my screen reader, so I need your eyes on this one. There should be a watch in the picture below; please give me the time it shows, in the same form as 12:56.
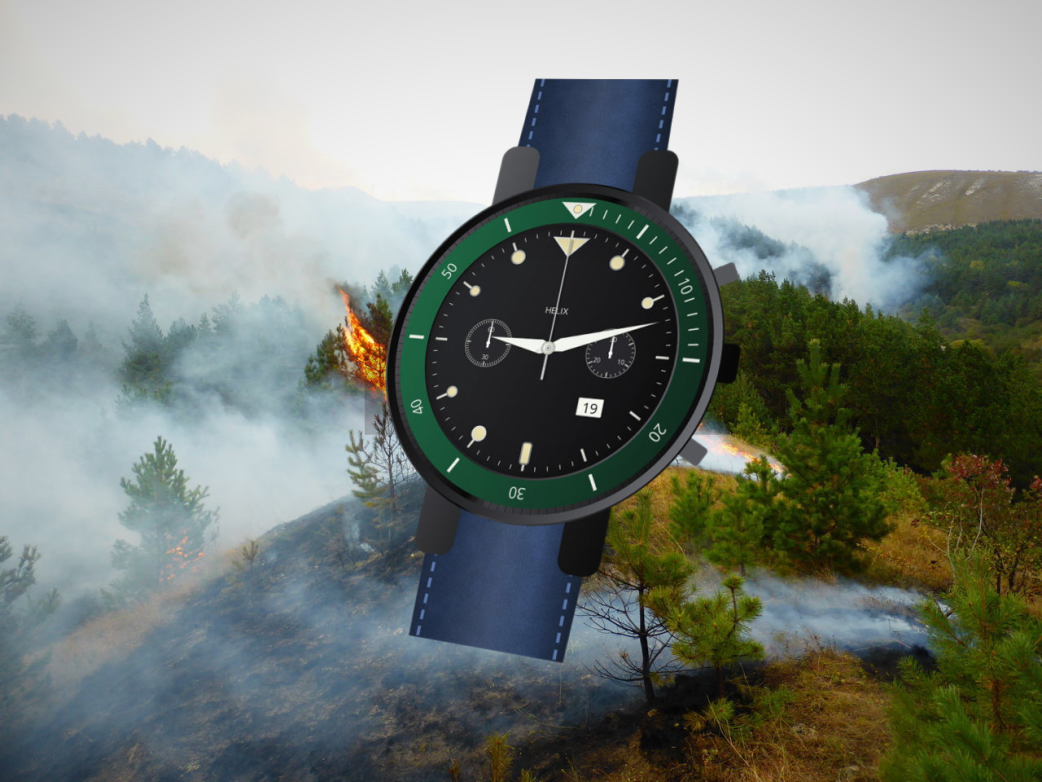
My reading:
9:12
